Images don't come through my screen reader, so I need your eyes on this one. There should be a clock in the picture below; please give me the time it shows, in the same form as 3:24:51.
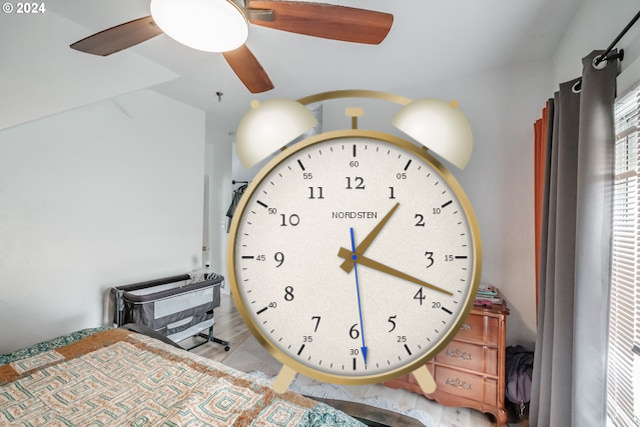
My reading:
1:18:29
